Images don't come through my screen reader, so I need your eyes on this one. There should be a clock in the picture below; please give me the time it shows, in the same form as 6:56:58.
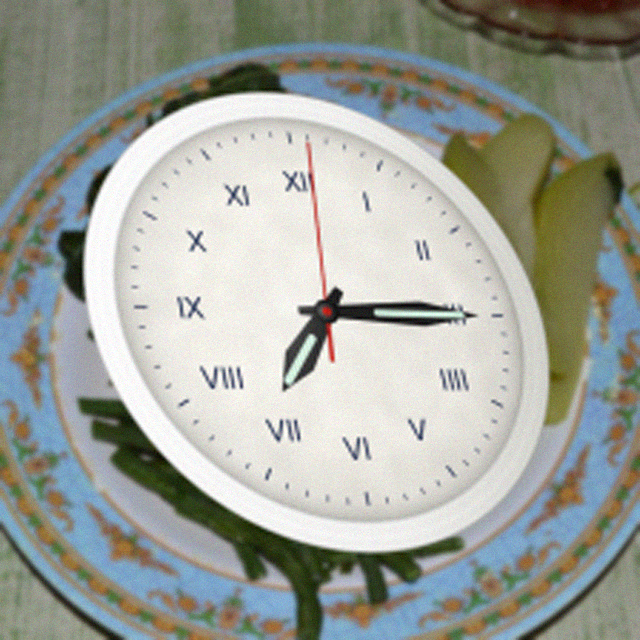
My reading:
7:15:01
